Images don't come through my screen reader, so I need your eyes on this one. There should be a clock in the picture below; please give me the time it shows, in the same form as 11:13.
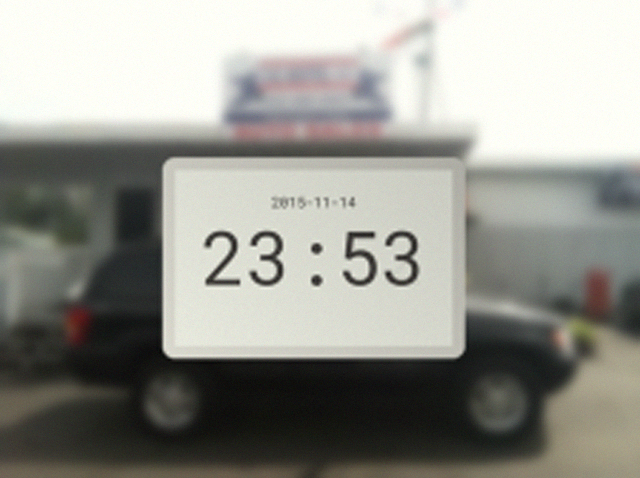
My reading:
23:53
